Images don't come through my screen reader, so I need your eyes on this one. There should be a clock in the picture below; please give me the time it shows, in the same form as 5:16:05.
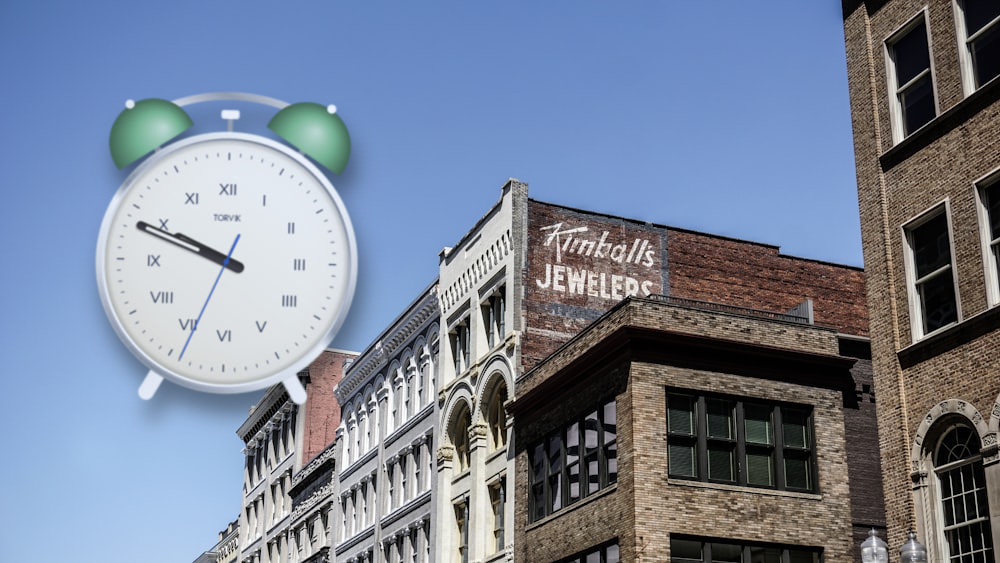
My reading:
9:48:34
